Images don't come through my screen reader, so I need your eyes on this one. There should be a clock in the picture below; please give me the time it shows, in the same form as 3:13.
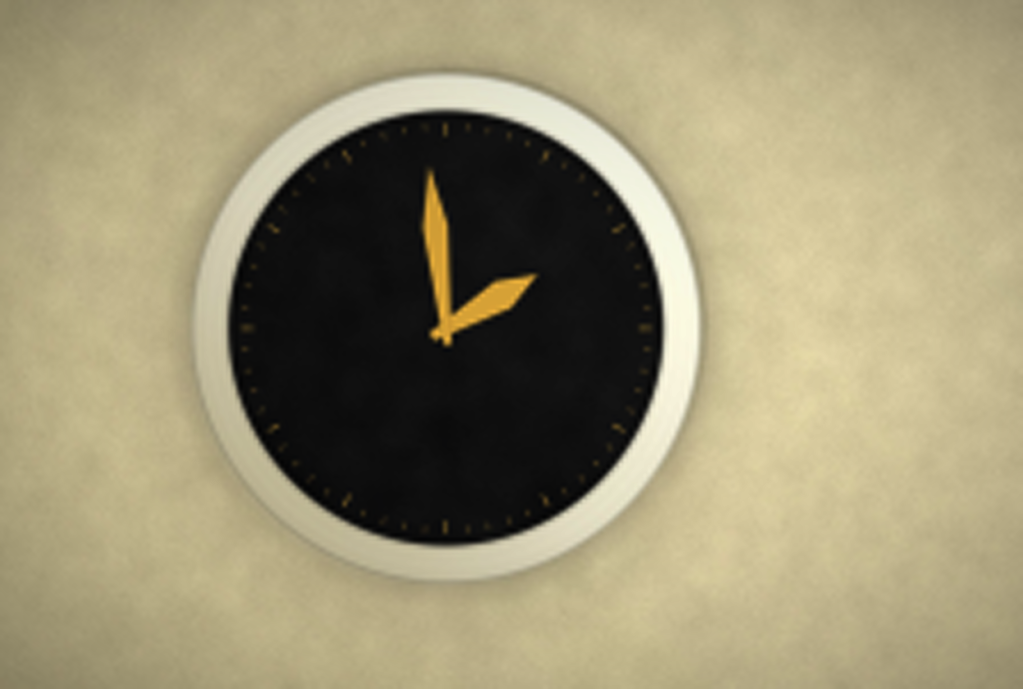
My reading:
1:59
